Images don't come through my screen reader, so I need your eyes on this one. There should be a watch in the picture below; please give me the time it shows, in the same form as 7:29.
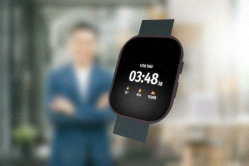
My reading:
3:48
